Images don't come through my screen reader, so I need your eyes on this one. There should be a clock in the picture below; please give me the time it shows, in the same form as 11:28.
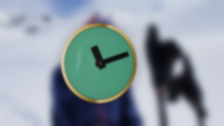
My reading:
11:12
